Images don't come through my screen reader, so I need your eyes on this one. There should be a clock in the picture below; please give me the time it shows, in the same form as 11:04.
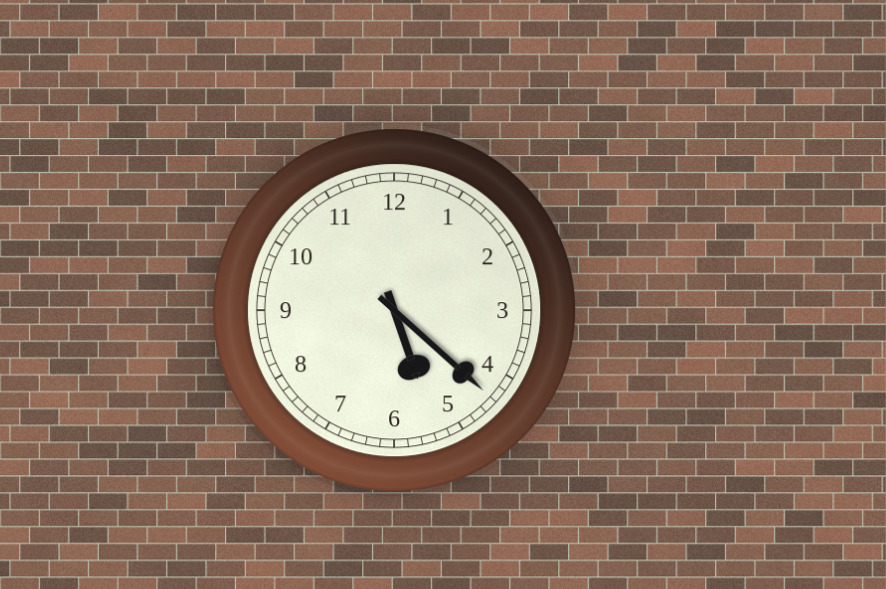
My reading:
5:22
